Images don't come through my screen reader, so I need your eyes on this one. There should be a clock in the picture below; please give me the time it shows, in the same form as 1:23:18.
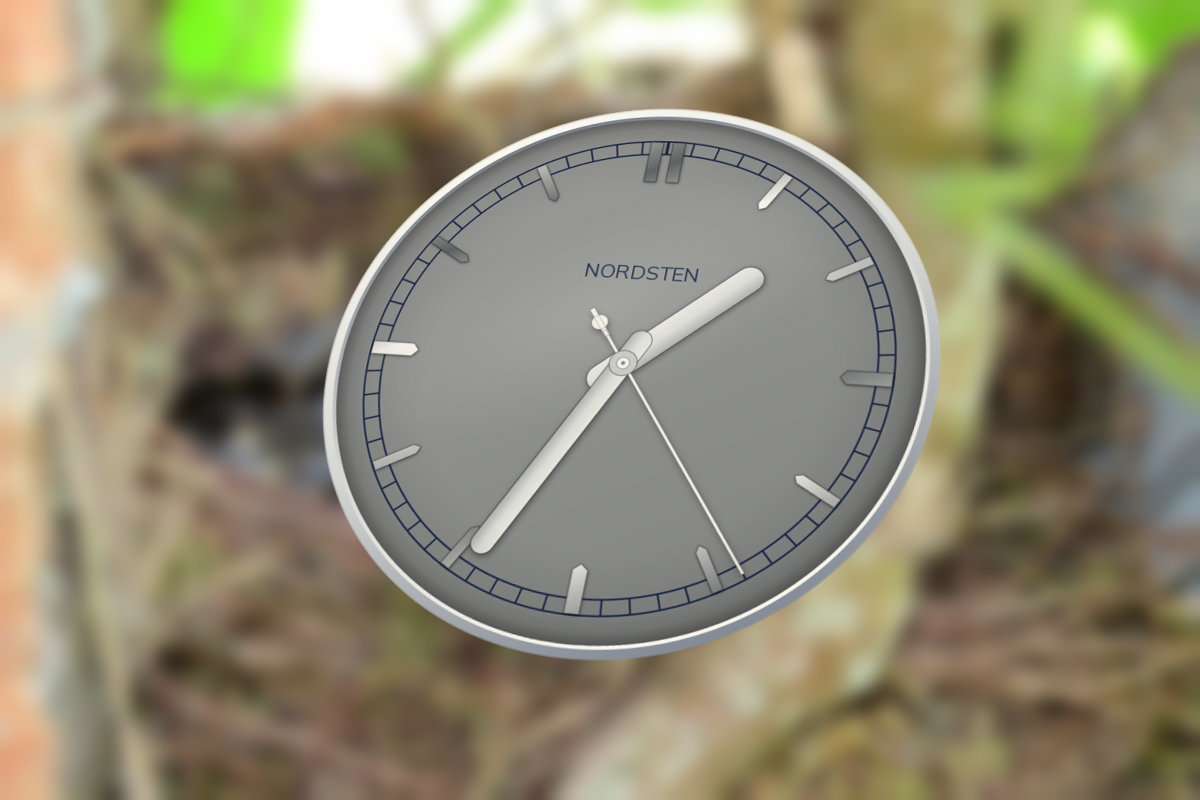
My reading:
1:34:24
